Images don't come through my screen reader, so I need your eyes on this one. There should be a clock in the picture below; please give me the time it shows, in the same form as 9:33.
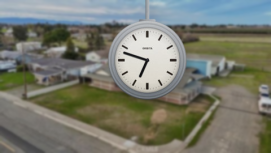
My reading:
6:48
